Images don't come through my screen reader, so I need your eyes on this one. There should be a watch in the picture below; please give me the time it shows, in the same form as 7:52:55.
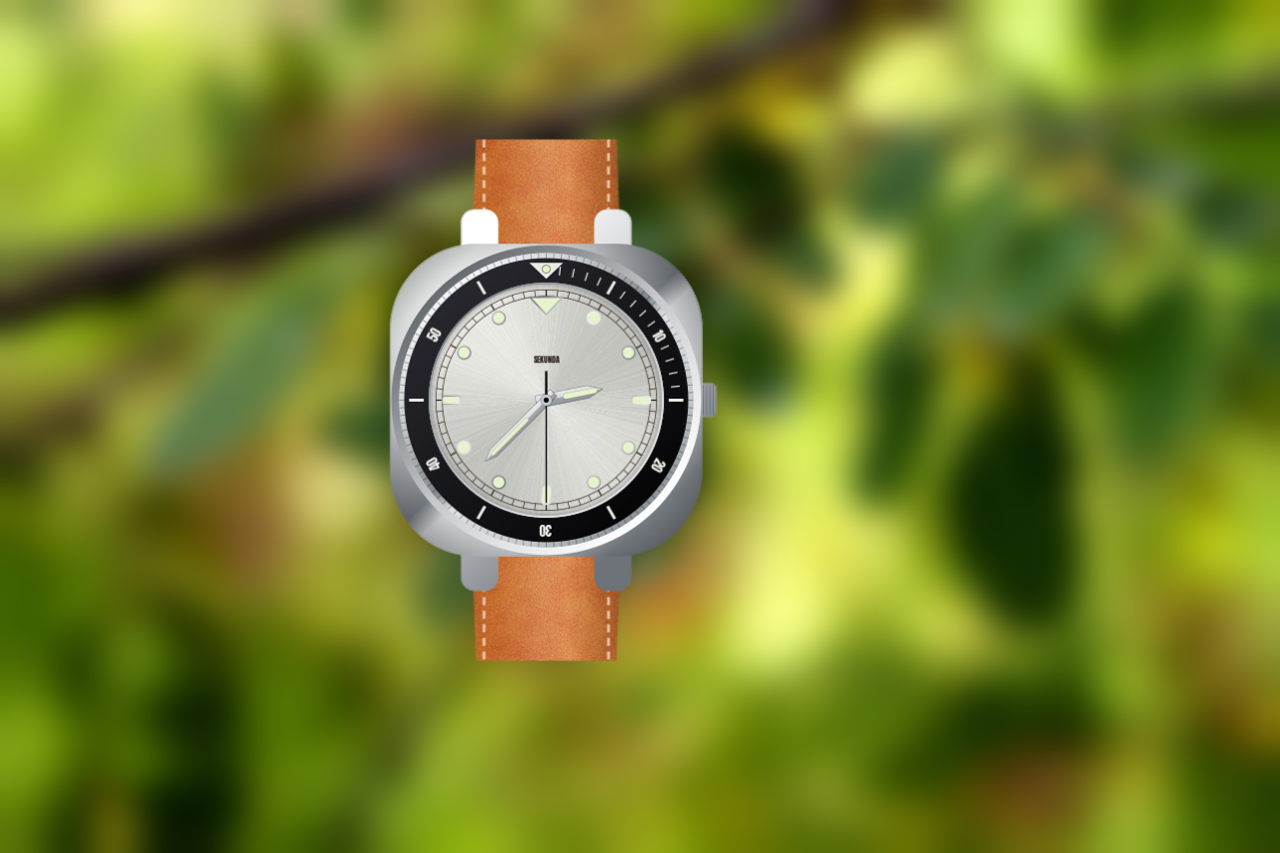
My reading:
2:37:30
